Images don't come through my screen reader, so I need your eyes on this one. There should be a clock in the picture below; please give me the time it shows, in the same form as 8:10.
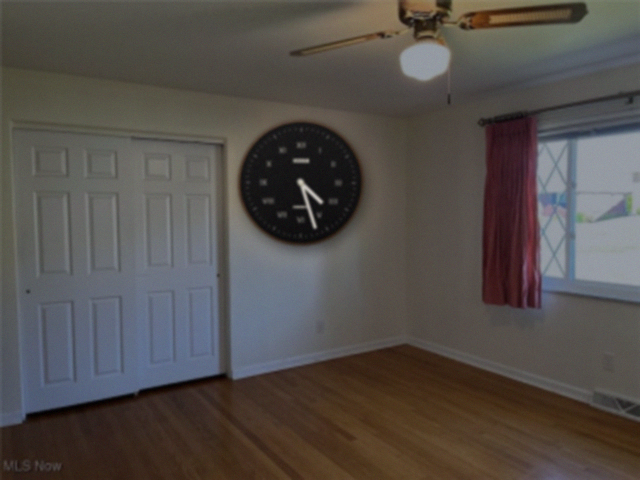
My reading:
4:27
